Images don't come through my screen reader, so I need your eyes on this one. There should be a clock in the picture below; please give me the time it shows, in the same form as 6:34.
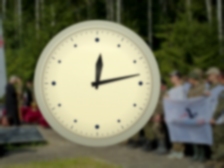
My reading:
12:13
